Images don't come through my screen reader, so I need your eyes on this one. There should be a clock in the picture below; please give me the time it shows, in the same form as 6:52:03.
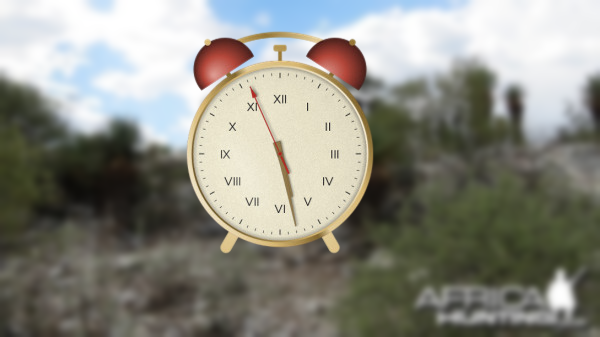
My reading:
5:27:56
